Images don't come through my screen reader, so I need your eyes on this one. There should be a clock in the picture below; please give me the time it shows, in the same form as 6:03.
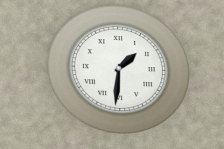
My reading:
1:31
